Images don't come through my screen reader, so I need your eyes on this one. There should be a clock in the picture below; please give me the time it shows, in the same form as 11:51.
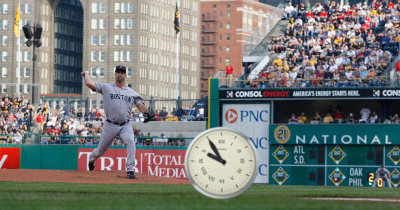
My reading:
9:55
